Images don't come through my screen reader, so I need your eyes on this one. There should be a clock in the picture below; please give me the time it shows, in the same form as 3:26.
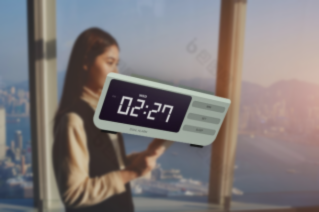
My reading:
2:27
